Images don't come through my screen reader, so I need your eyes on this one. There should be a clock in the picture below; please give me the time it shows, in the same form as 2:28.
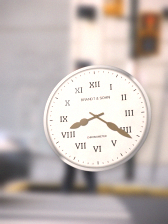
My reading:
8:21
